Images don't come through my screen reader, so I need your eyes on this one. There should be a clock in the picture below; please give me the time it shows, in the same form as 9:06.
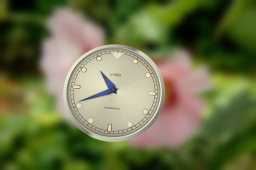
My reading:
10:41
